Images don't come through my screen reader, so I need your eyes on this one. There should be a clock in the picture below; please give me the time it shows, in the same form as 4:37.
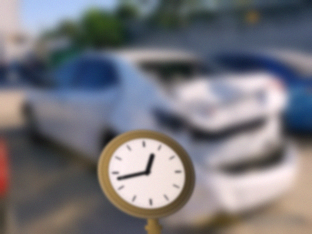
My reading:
12:43
